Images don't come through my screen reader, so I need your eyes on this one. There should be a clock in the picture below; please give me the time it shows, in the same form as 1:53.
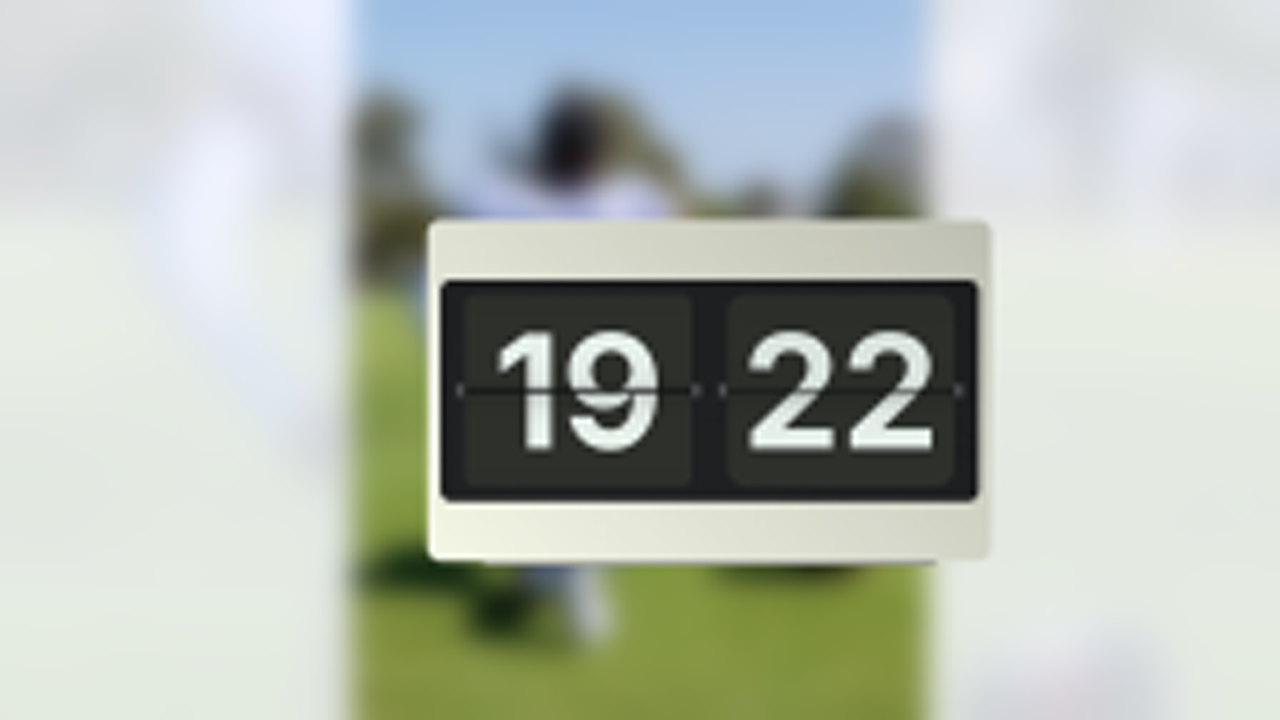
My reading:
19:22
